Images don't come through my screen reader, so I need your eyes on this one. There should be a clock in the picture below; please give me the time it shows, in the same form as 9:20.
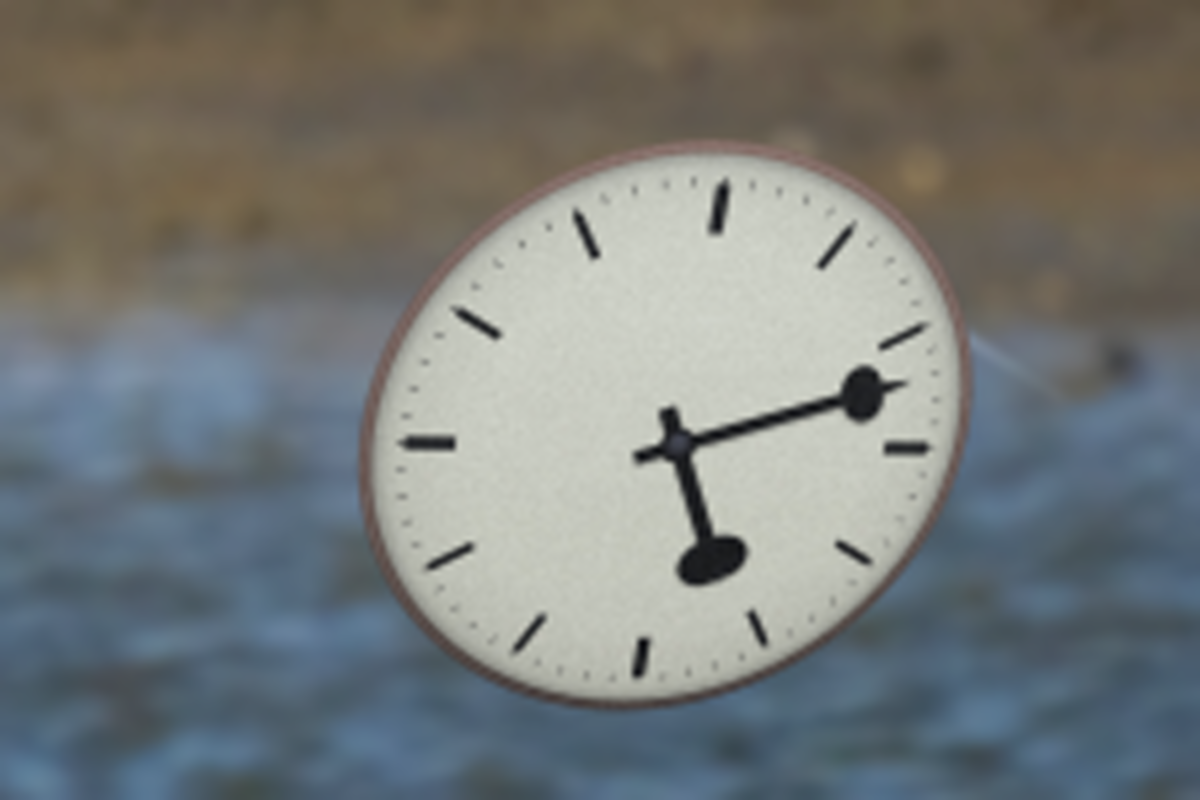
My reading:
5:12
